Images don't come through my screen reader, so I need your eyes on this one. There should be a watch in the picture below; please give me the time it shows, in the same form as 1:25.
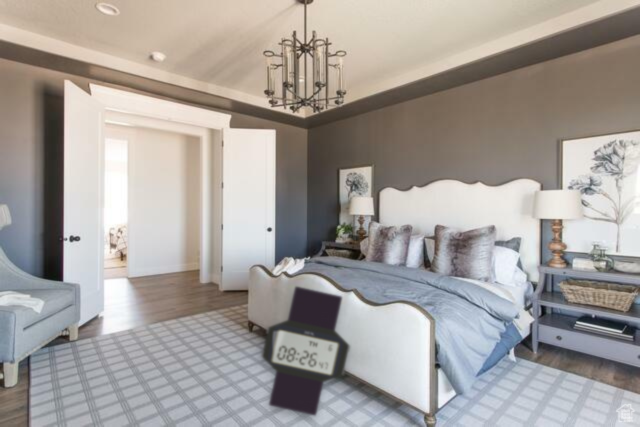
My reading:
8:26
